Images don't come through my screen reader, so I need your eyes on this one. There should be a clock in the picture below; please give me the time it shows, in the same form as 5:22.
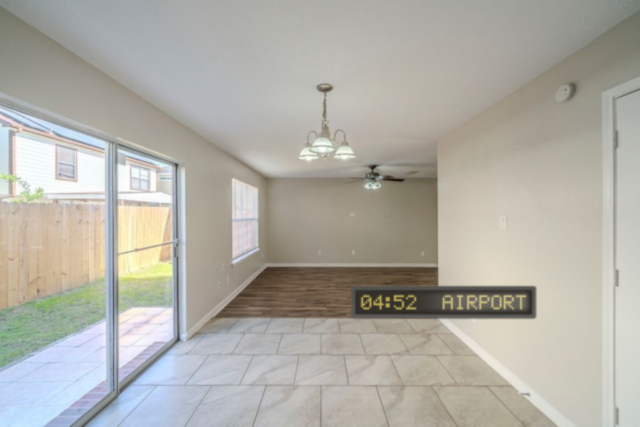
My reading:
4:52
